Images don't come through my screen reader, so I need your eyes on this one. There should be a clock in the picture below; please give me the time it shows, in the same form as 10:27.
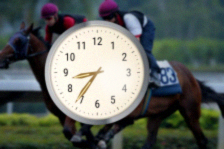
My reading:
8:36
